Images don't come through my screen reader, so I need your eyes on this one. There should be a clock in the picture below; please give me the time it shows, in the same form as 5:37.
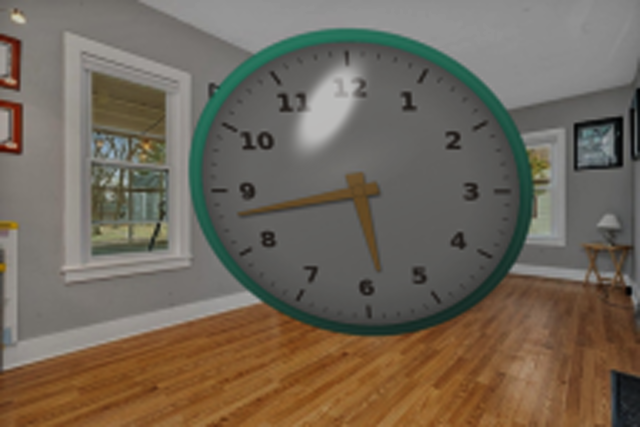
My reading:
5:43
